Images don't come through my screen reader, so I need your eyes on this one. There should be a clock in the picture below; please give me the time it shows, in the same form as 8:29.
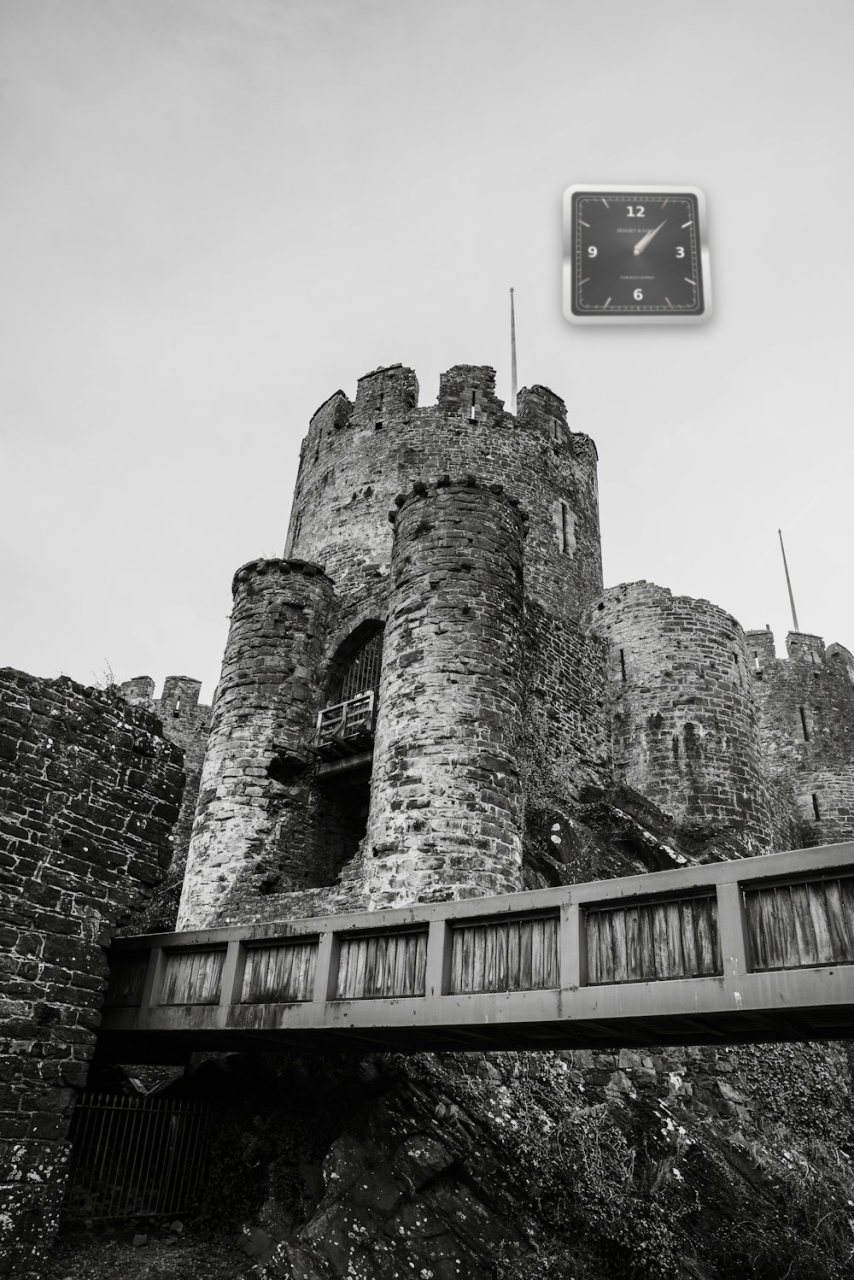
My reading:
1:07
